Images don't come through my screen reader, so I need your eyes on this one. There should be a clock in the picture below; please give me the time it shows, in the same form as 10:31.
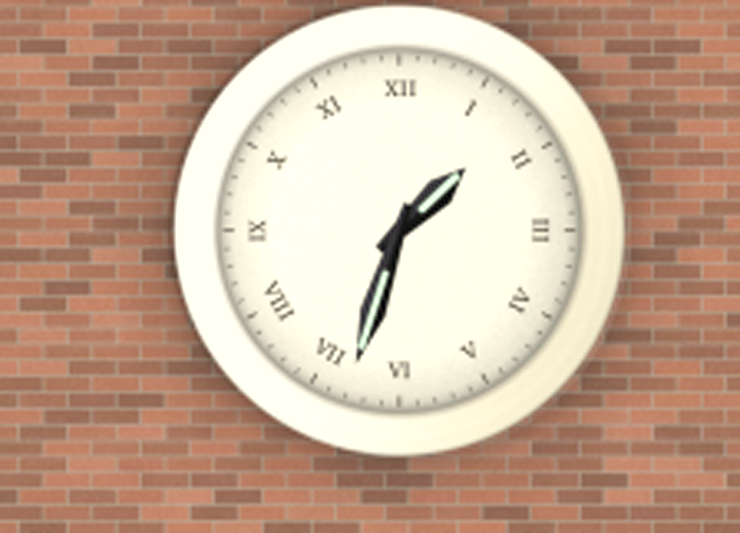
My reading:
1:33
